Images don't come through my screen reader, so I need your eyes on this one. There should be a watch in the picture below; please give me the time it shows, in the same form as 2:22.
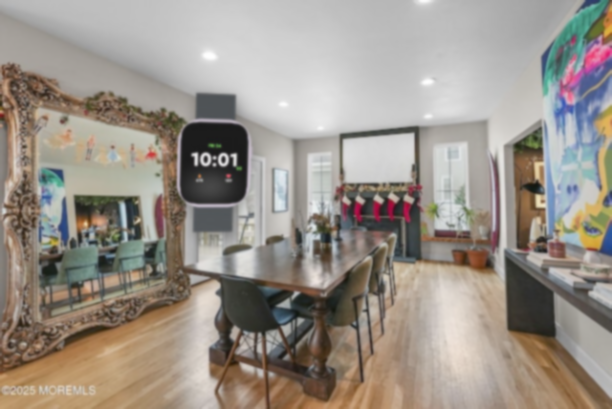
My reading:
10:01
